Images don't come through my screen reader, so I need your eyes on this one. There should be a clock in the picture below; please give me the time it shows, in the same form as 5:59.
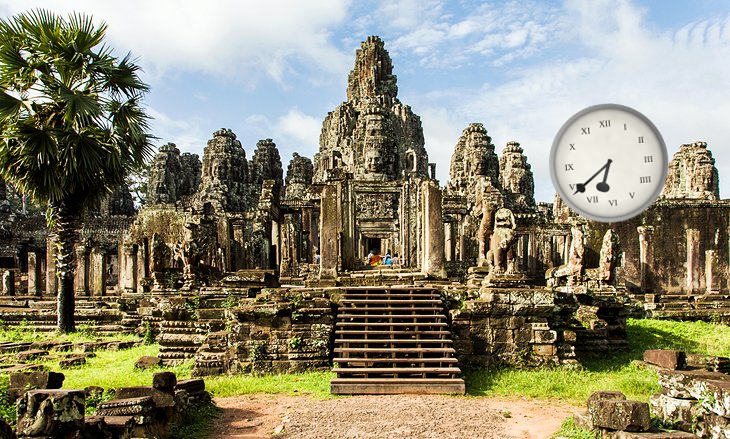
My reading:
6:39
